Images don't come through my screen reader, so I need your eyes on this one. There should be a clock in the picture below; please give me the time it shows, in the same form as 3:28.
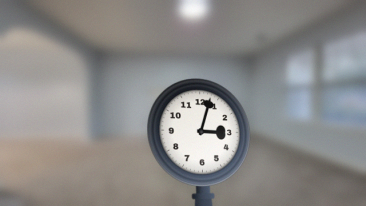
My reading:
3:03
